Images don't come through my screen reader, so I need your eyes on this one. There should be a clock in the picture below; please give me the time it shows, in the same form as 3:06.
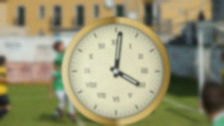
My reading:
4:01
